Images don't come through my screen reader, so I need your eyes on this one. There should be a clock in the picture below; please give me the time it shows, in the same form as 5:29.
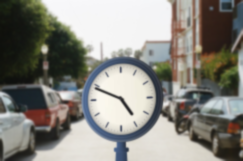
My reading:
4:49
